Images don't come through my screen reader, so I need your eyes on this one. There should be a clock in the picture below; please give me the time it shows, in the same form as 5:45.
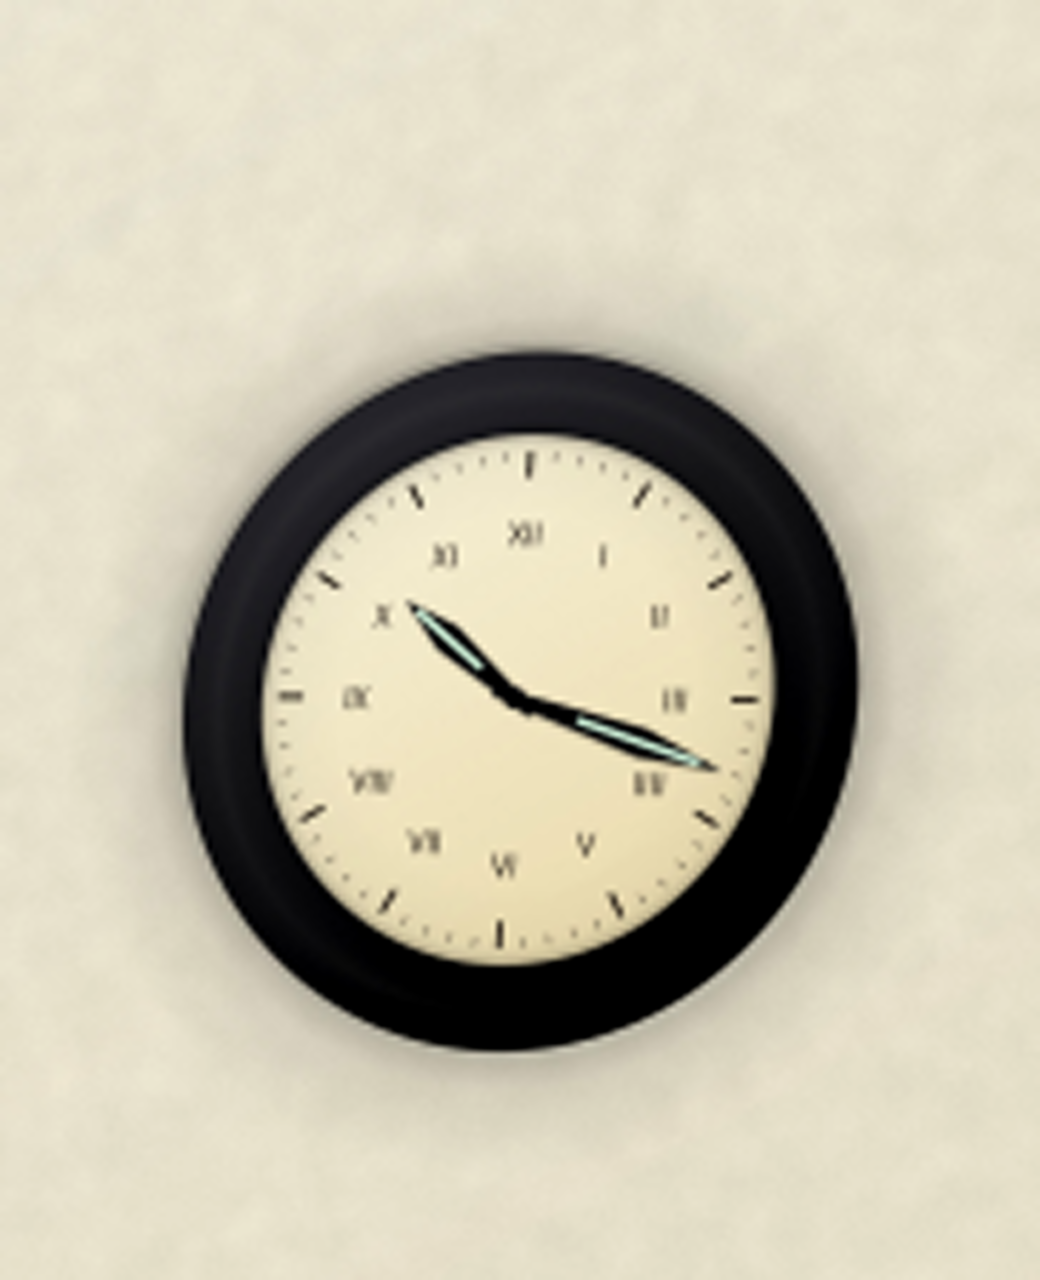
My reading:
10:18
